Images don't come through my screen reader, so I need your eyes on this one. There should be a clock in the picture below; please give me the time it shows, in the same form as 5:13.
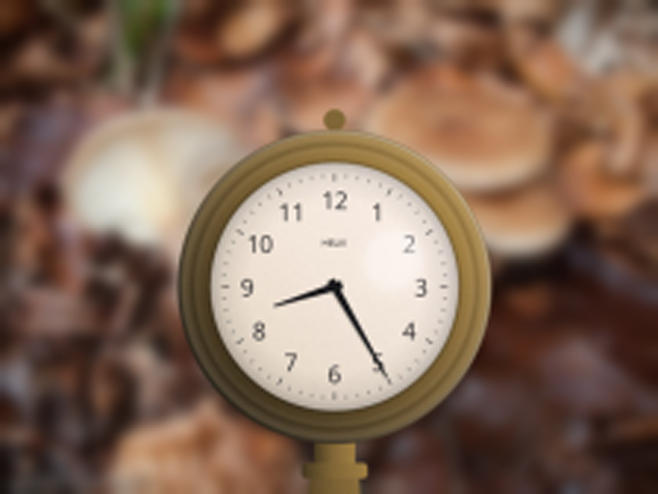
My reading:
8:25
